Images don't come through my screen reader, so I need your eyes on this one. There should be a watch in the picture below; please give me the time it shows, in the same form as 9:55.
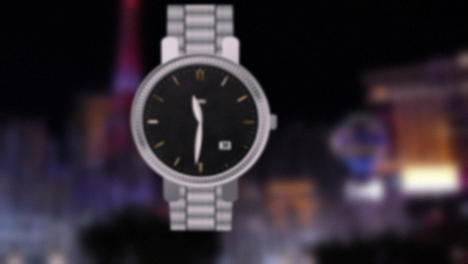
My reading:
11:31
